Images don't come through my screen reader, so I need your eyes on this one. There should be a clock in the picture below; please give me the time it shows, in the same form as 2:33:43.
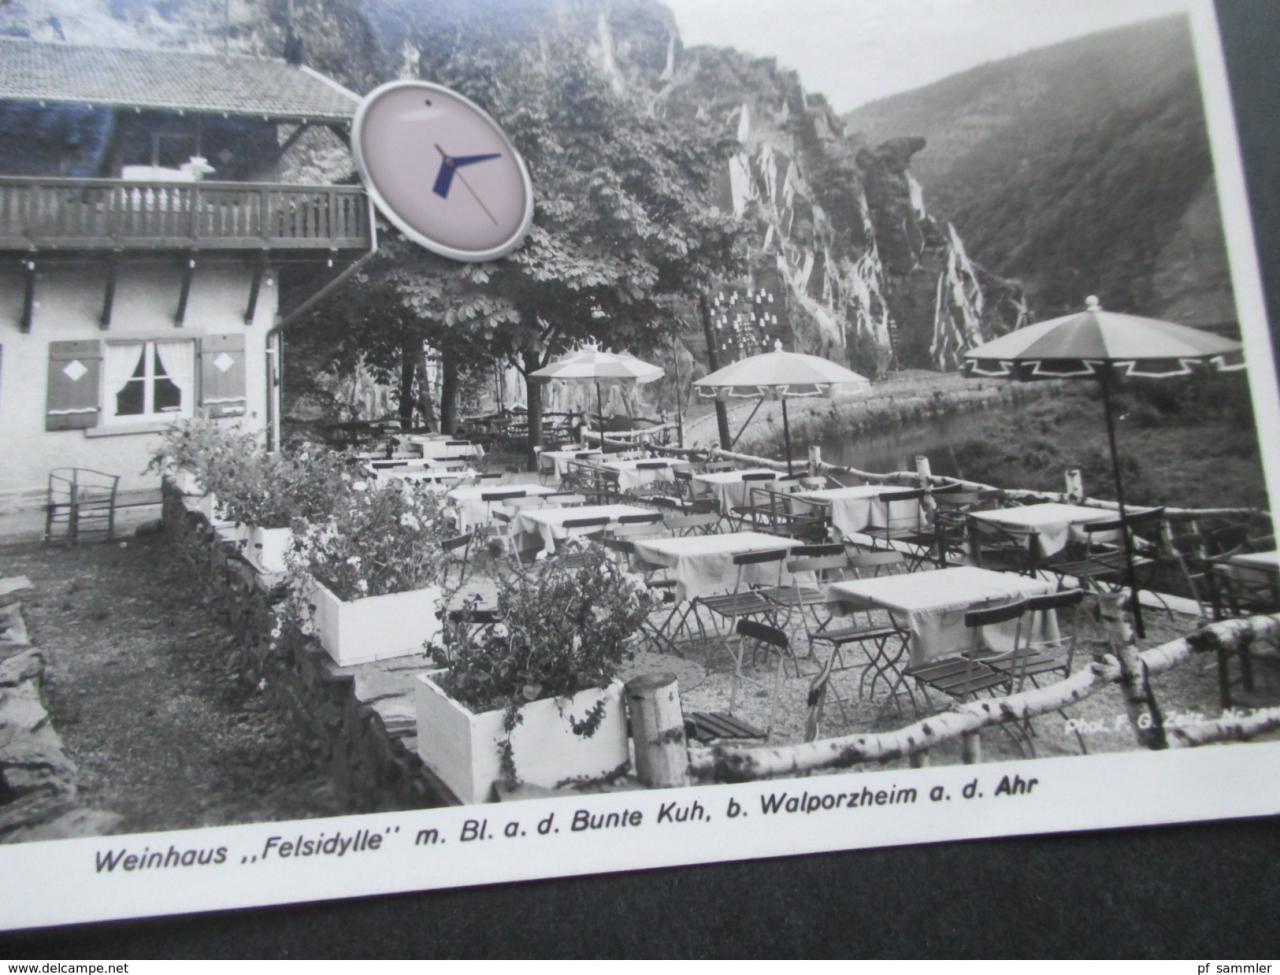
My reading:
7:13:26
